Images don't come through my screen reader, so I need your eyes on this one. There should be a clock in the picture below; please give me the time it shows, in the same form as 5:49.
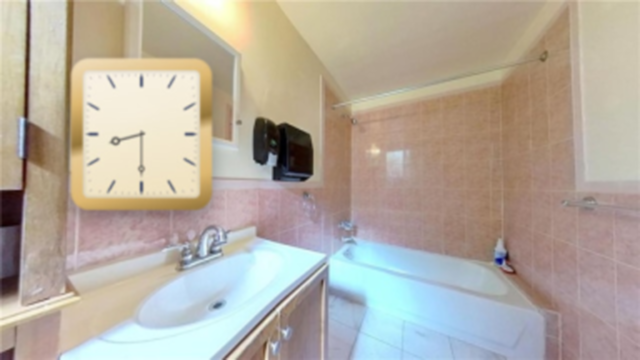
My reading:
8:30
